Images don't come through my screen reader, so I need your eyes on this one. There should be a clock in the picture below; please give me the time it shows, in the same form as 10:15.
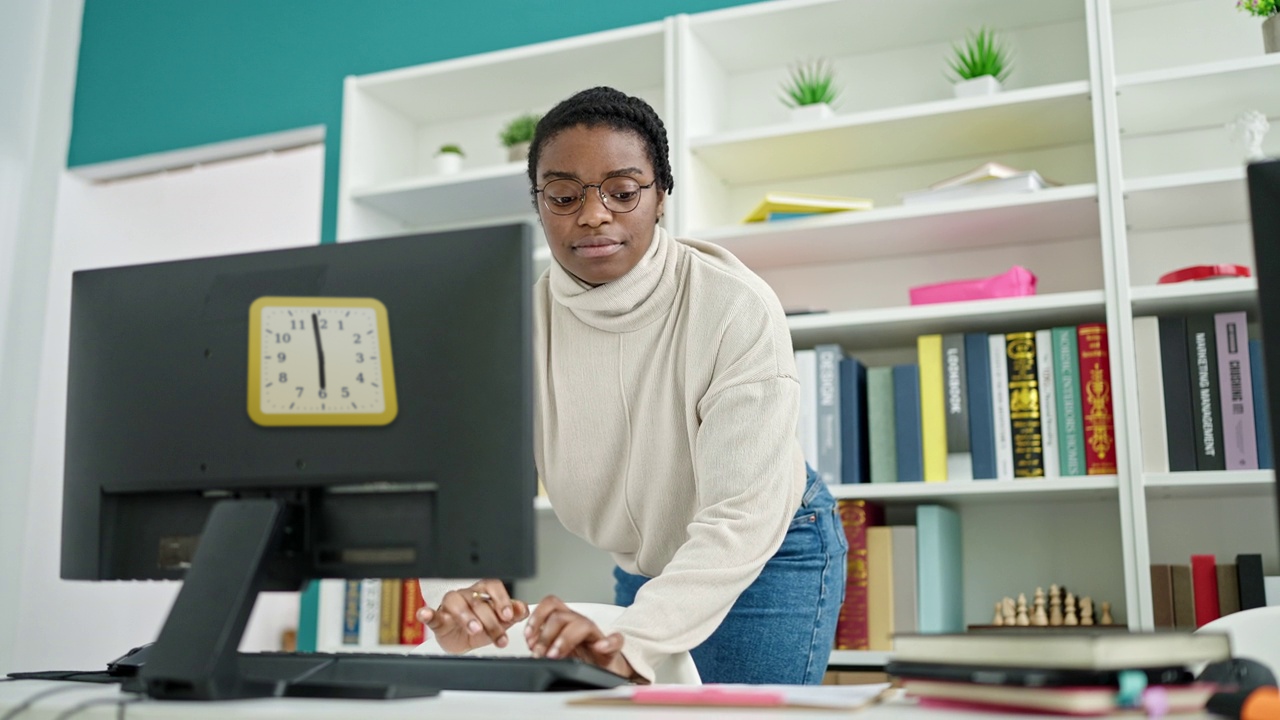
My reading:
5:59
